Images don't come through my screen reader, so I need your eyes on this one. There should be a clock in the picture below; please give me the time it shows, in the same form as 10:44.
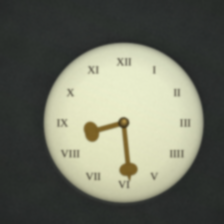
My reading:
8:29
